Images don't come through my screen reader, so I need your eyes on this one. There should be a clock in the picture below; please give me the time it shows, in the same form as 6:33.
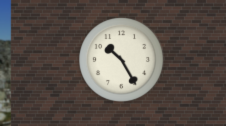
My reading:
10:25
